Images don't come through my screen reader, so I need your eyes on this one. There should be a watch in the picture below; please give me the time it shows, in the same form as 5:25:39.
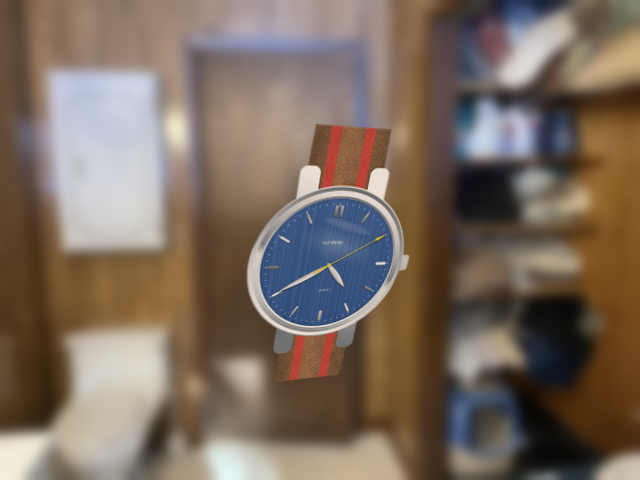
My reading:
4:40:10
